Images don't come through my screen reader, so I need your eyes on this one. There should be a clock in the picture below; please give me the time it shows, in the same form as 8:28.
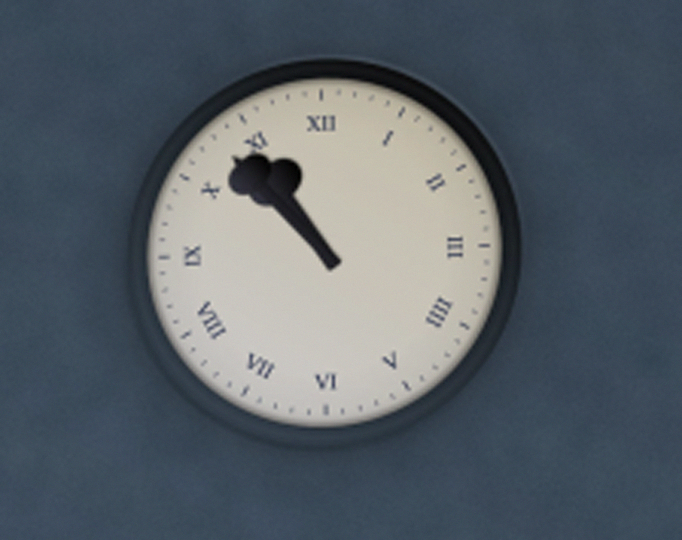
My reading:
10:53
